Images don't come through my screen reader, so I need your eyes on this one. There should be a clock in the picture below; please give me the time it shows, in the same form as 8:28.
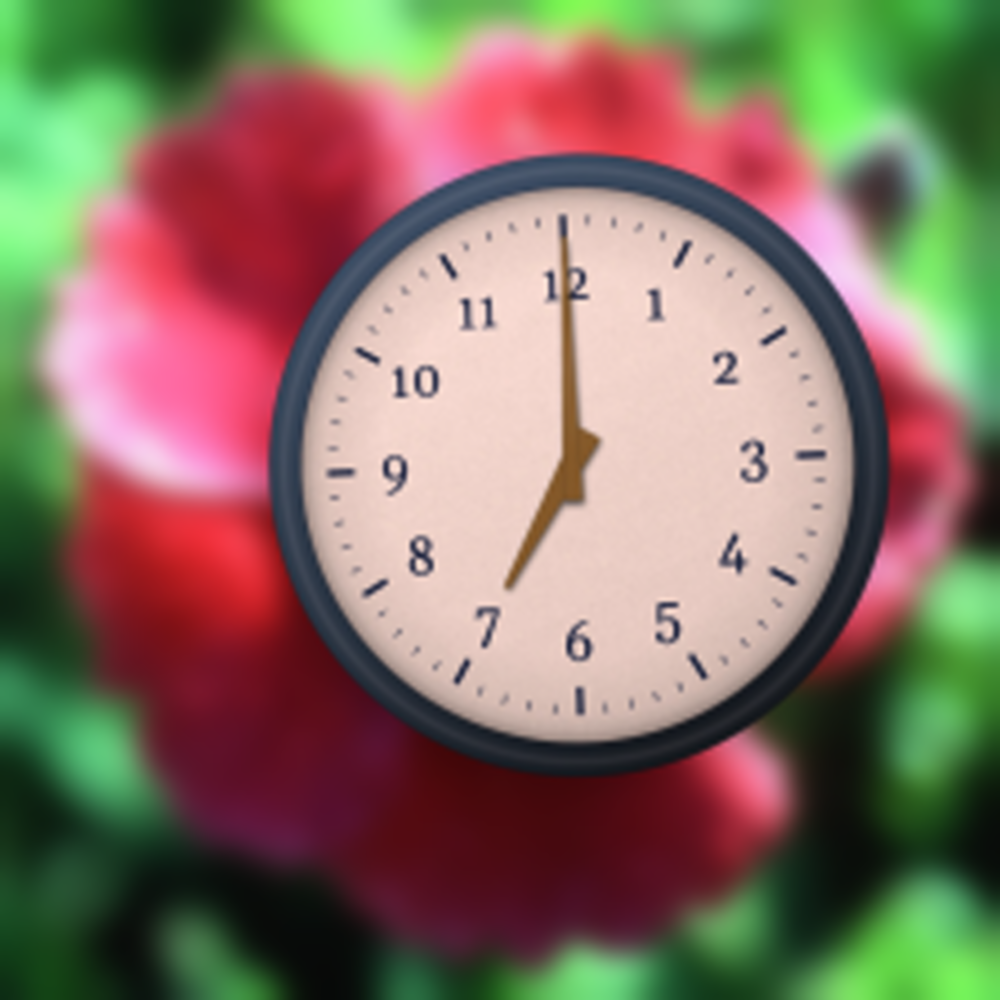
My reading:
7:00
